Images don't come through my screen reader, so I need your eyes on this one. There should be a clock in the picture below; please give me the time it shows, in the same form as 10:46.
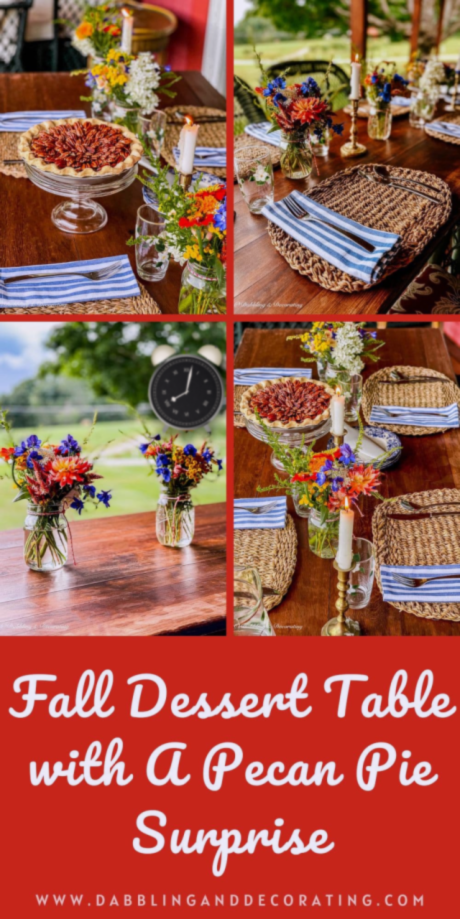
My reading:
8:02
